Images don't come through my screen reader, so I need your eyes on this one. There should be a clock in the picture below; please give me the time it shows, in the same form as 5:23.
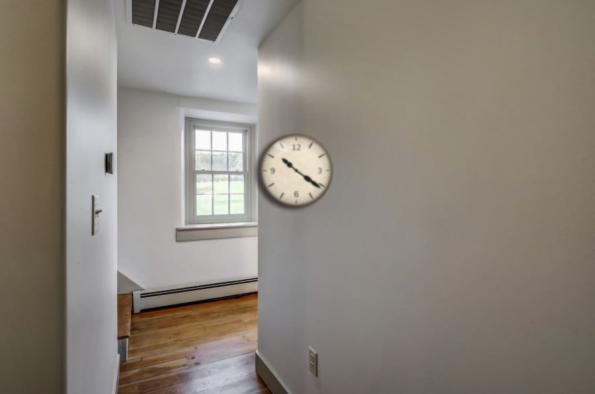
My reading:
10:21
